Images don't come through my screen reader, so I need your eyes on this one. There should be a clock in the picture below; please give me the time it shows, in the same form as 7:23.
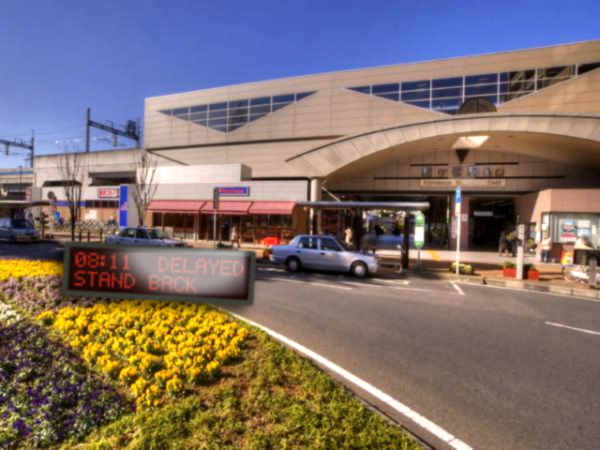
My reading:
8:11
